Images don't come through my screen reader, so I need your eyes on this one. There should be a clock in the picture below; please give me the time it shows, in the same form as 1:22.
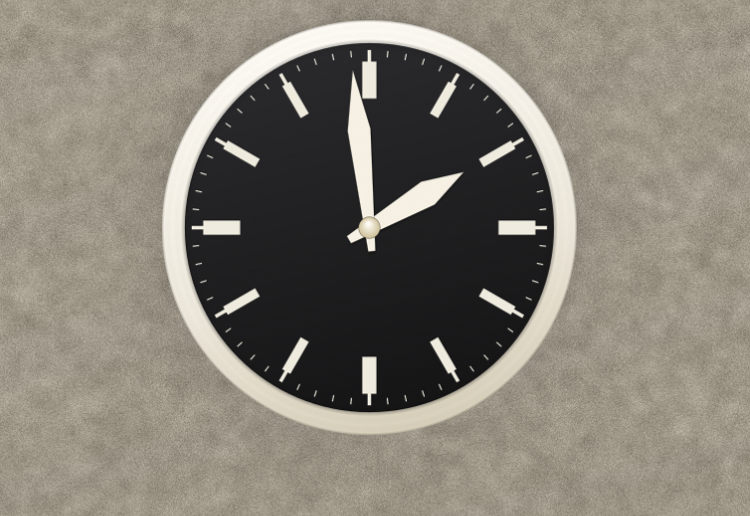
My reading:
1:59
